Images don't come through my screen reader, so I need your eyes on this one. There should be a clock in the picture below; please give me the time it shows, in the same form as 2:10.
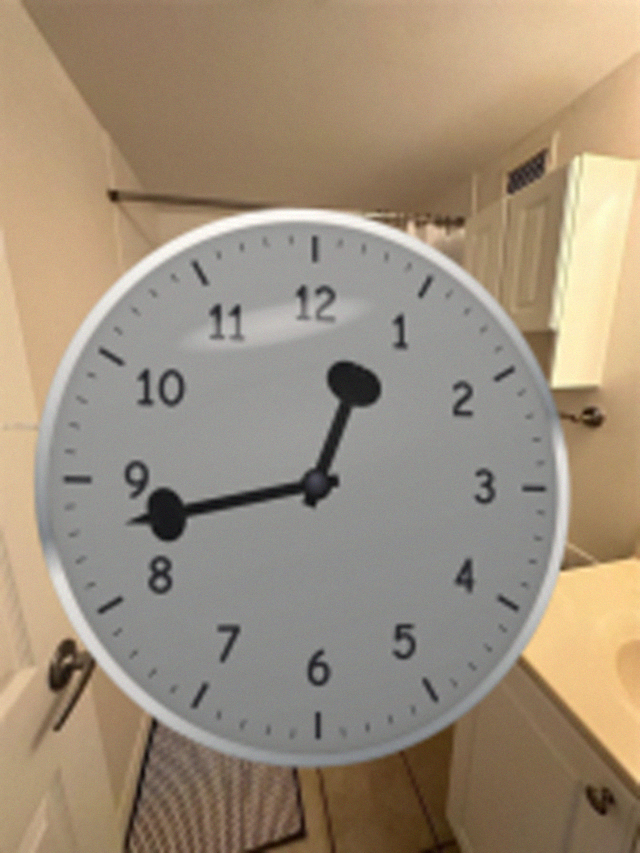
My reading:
12:43
